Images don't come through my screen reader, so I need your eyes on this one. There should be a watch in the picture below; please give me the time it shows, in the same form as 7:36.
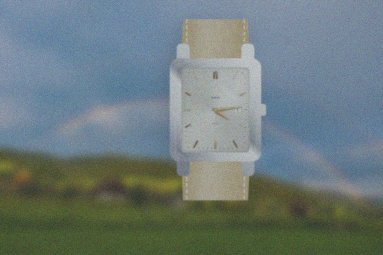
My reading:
4:14
